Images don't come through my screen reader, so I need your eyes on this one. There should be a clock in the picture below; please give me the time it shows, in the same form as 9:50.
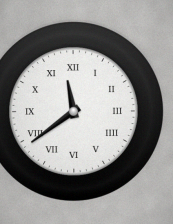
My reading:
11:39
